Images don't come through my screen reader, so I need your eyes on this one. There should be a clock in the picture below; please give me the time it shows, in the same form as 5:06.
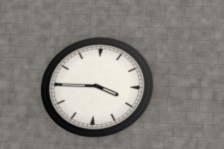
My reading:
3:45
